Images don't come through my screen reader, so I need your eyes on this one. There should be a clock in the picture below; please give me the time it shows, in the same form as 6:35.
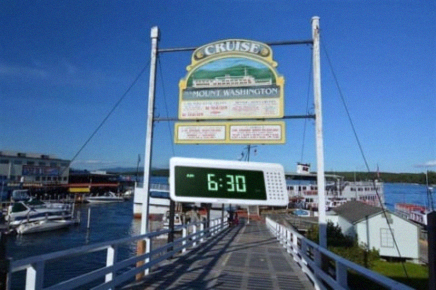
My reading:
6:30
